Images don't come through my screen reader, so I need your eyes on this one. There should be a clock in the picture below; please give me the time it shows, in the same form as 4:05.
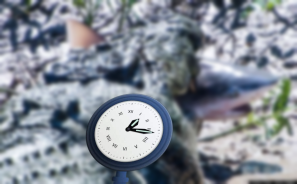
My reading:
1:16
